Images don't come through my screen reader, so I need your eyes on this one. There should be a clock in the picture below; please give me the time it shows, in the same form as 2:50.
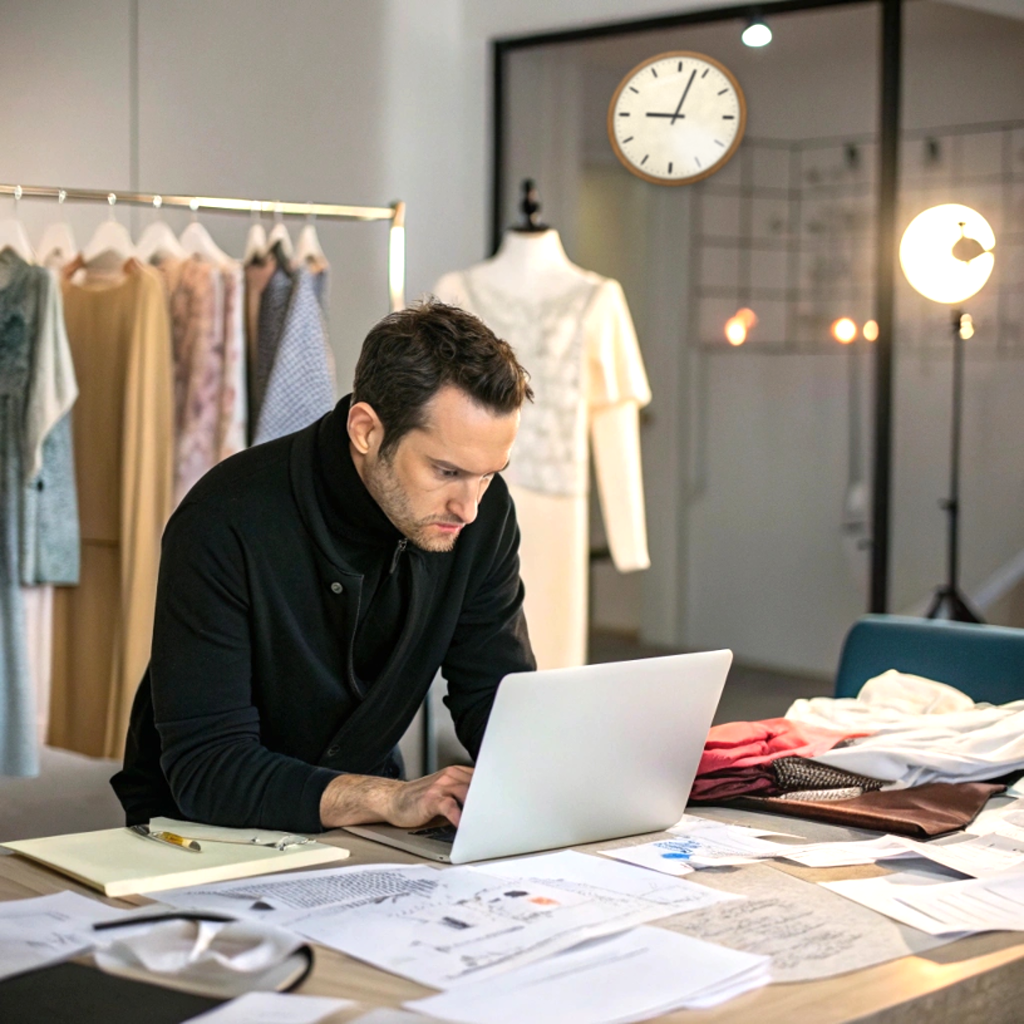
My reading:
9:03
